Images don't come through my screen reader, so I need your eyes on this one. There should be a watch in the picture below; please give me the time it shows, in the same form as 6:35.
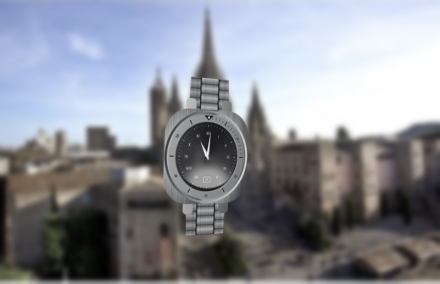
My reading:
11:01
